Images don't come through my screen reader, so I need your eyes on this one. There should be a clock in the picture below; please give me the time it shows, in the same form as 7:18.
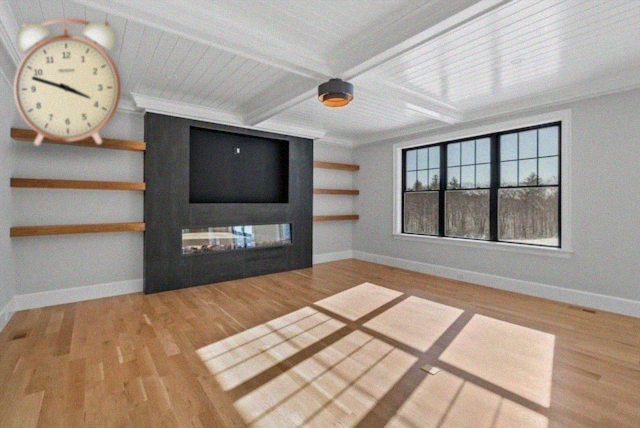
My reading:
3:48
